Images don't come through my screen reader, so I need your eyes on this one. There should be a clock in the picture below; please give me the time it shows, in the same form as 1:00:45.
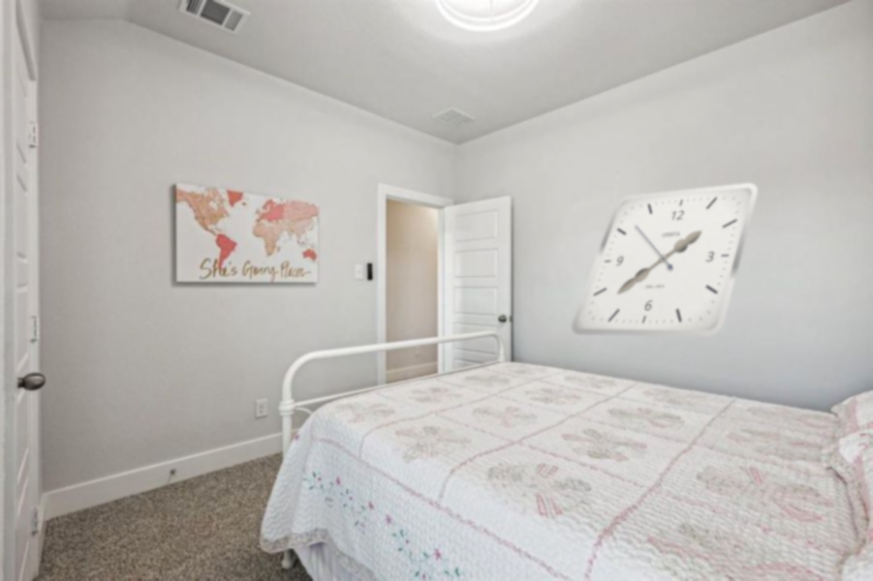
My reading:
1:37:52
